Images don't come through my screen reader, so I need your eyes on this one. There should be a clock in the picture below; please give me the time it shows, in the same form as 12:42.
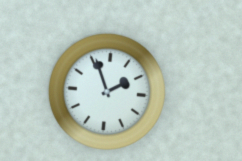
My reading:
1:56
